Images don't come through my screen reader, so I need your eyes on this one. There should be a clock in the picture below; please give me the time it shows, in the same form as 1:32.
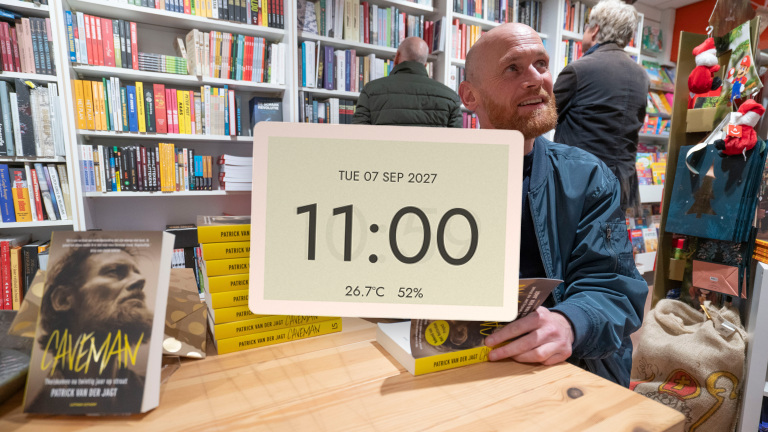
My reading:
11:00
